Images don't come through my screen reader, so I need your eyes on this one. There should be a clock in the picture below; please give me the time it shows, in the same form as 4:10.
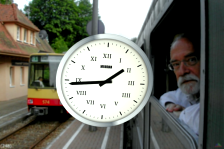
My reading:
1:44
